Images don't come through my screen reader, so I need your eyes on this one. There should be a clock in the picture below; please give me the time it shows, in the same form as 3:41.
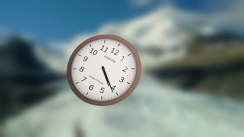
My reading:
4:21
